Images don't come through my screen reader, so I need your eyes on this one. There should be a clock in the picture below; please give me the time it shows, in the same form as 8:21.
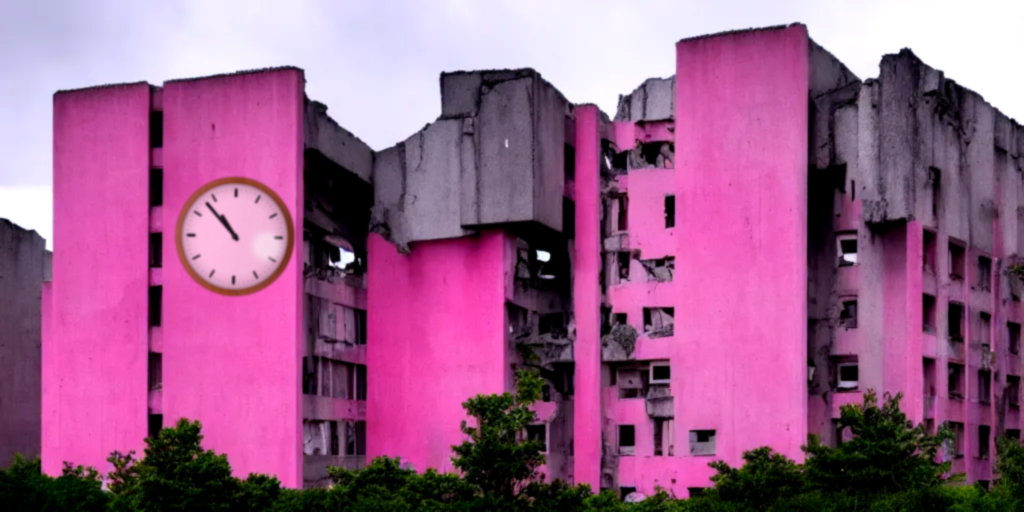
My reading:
10:53
